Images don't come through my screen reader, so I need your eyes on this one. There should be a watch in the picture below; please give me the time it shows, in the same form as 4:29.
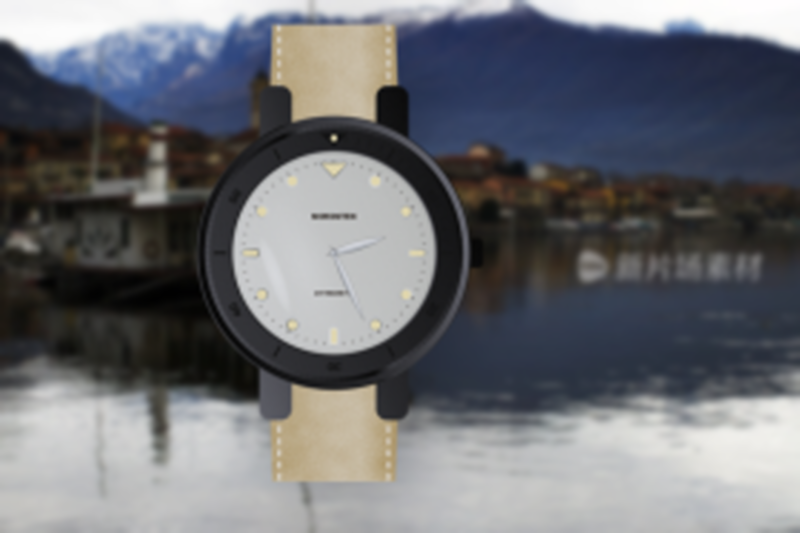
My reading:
2:26
